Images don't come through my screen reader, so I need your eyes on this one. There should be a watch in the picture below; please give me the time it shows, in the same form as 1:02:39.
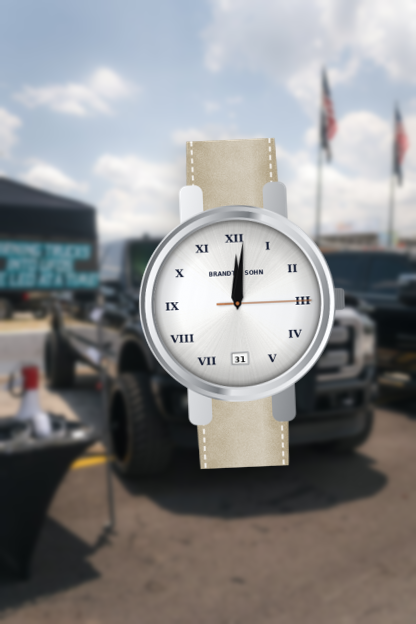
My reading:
12:01:15
